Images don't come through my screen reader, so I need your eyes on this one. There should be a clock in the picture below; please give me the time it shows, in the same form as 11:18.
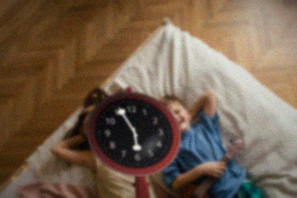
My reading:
5:56
